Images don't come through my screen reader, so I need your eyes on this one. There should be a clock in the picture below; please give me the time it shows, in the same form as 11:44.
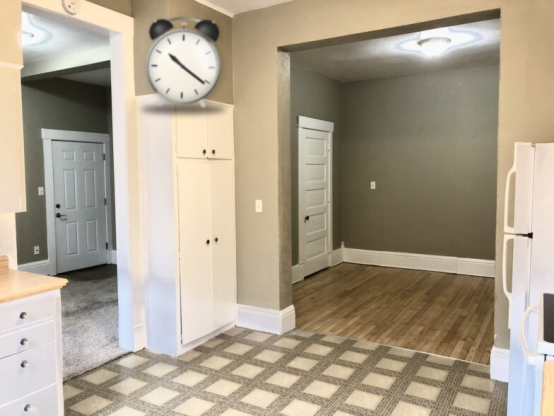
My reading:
10:21
